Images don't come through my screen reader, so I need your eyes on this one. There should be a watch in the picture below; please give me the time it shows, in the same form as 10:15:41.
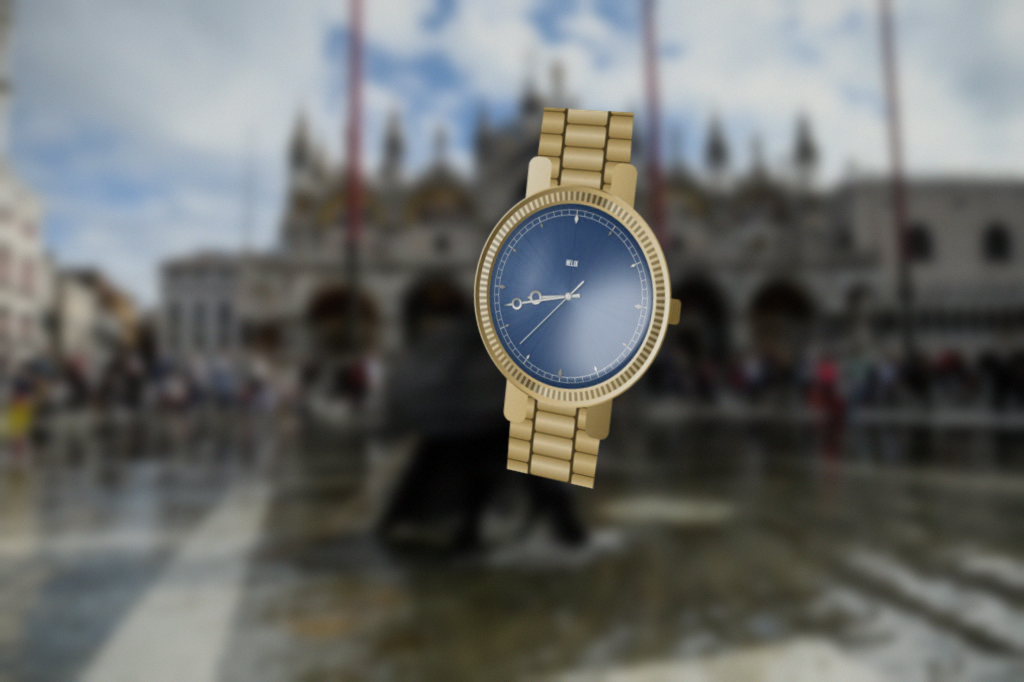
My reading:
8:42:37
